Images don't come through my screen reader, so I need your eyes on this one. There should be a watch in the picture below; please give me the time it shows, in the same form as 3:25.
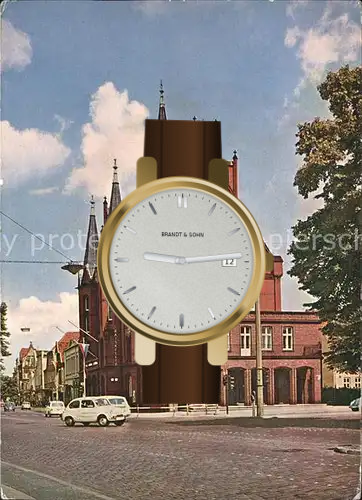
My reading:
9:14
